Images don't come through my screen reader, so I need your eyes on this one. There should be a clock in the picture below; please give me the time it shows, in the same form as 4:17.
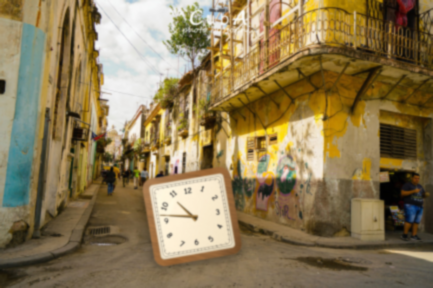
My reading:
10:47
